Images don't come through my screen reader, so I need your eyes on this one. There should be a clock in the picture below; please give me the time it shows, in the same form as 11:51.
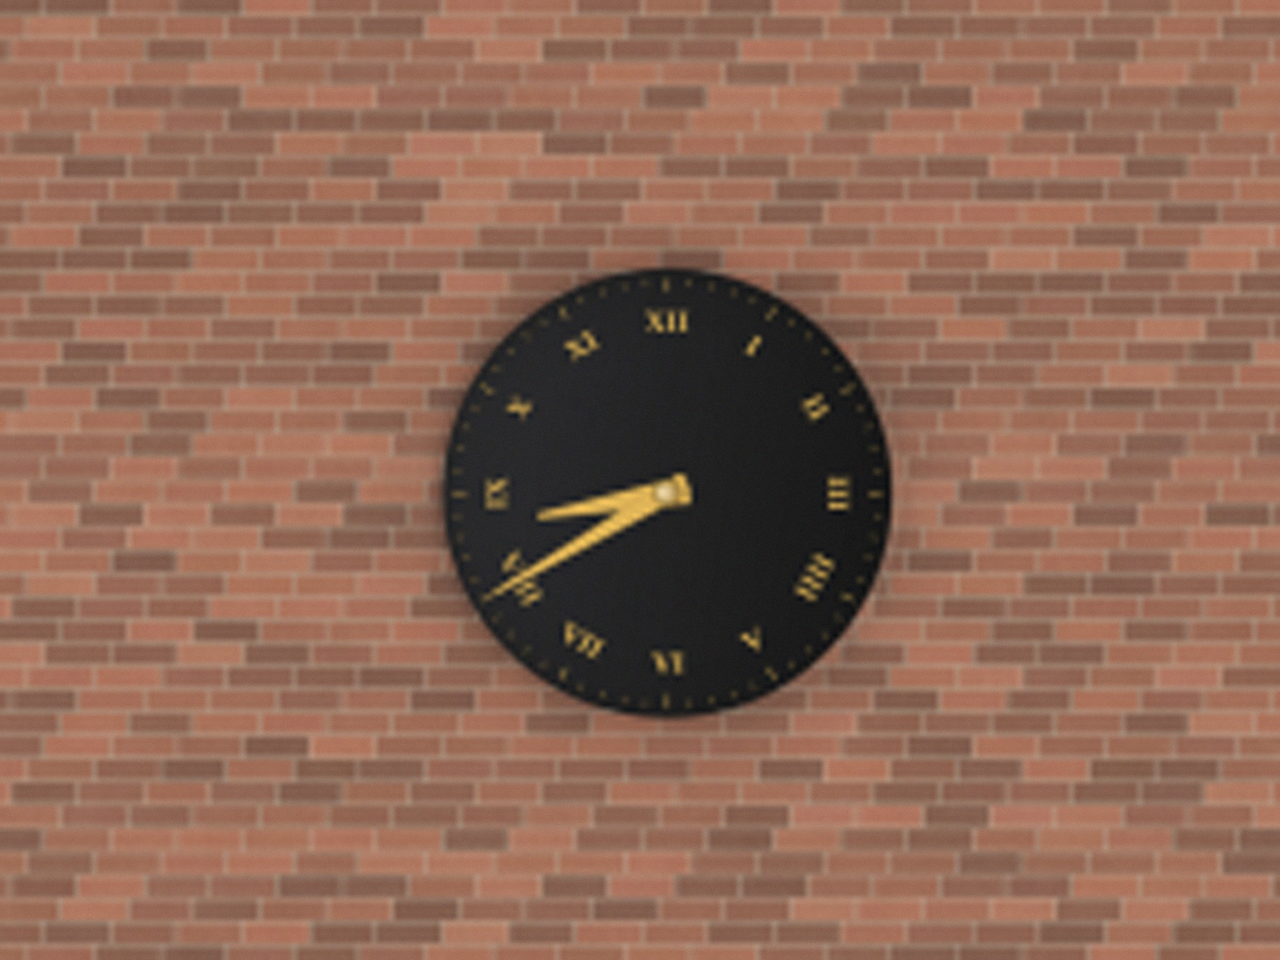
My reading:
8:40
